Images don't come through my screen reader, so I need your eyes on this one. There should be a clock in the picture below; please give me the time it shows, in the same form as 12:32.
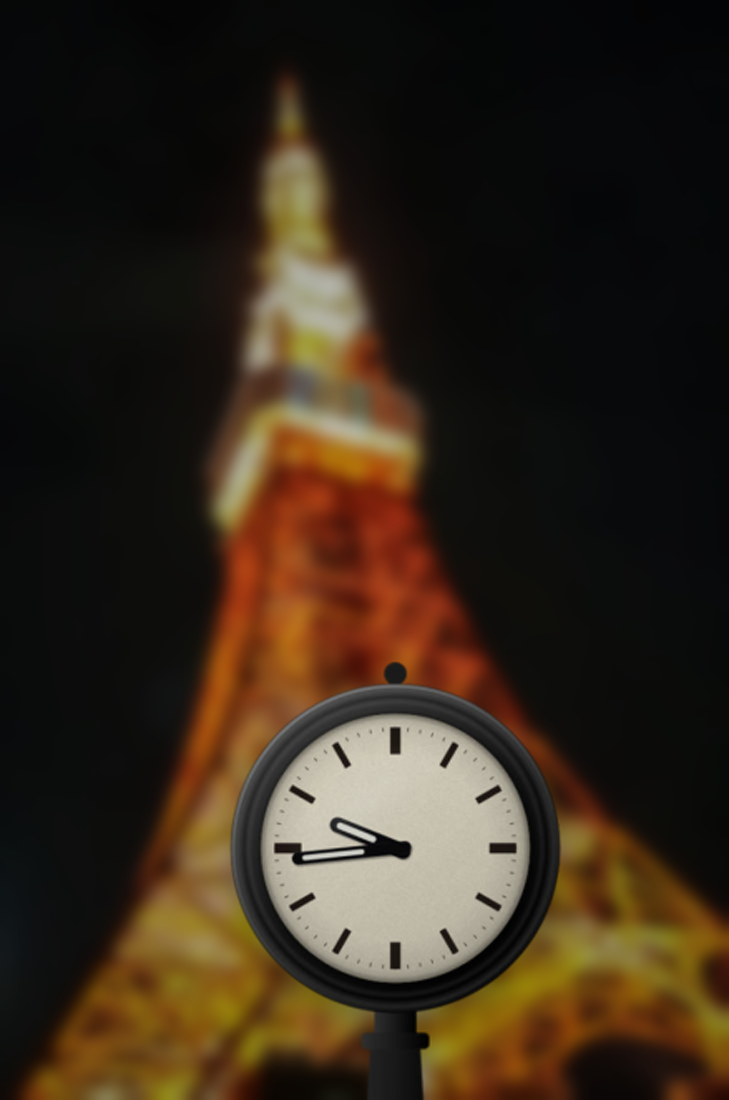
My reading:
9:44
